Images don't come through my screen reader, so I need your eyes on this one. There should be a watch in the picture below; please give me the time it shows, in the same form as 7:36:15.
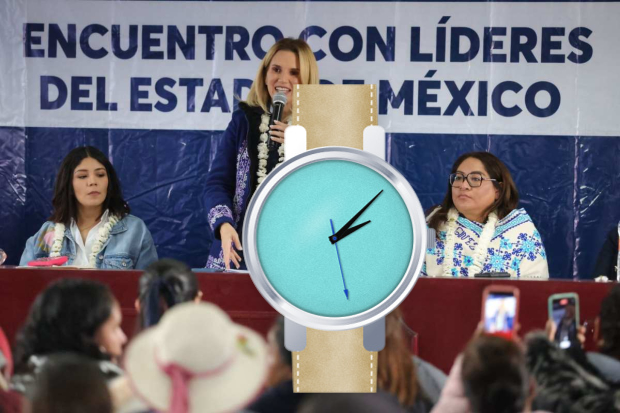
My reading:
2:07:28
